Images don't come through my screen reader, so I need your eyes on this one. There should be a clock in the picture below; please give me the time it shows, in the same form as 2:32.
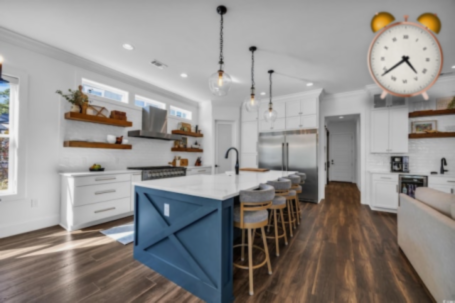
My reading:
4:39
